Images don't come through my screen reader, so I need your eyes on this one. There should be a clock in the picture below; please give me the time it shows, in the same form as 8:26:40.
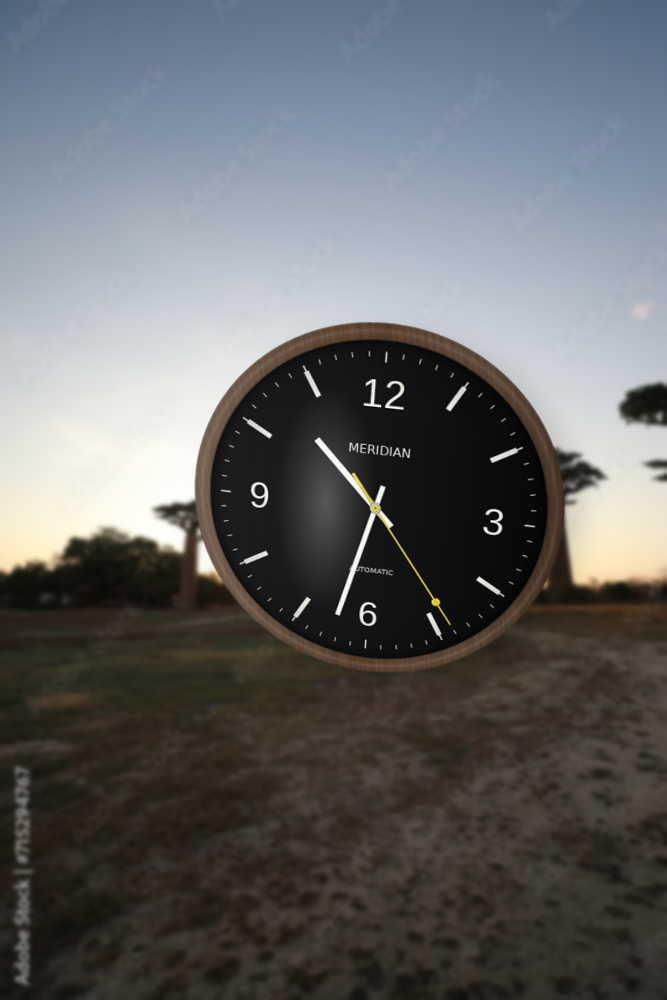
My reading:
10:32:24
